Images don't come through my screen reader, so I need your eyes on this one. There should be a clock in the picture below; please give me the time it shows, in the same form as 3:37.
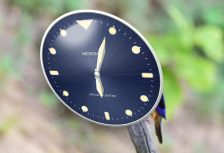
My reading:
6:04
